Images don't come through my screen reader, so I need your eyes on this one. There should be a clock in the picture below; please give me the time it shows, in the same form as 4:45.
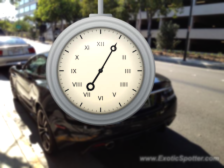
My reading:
7:05
